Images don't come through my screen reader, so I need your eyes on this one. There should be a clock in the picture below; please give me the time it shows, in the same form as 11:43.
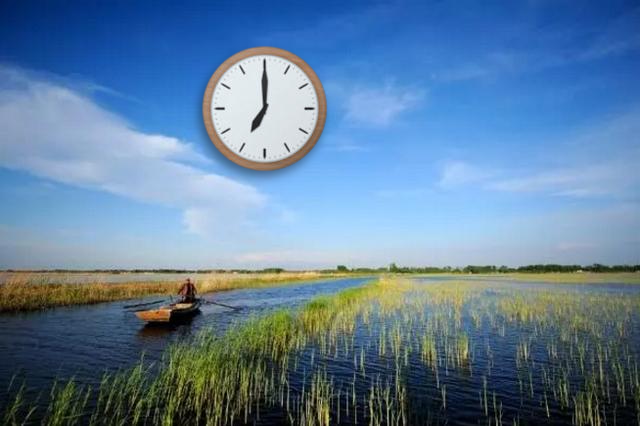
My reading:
7:00
